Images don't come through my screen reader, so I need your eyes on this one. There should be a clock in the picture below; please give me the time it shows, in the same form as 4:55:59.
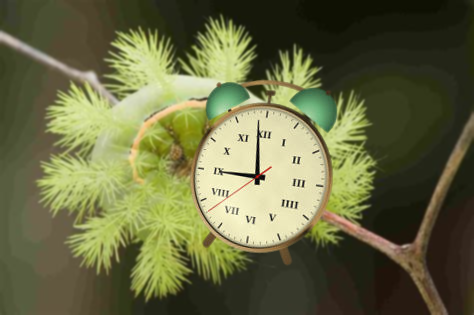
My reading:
8:58:38
